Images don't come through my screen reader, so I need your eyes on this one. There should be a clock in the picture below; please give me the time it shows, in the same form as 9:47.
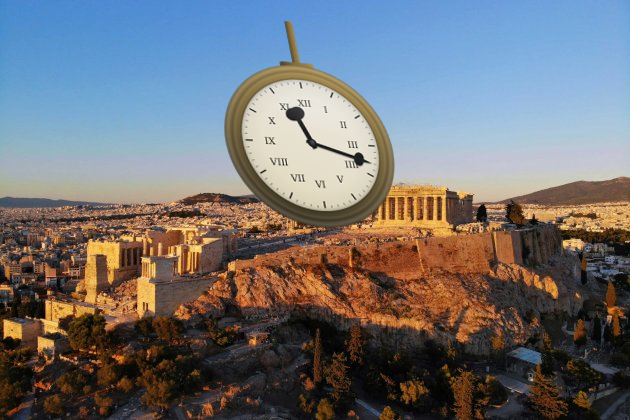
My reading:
11:18
